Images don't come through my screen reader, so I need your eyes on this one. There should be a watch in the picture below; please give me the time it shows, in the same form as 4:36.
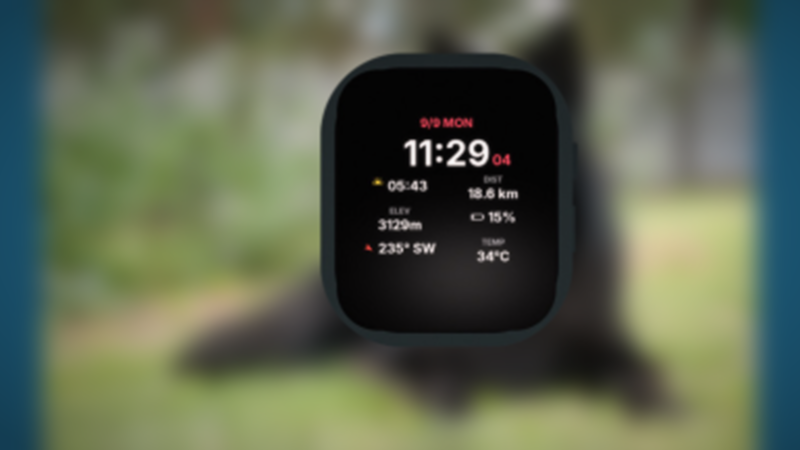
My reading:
11:29
